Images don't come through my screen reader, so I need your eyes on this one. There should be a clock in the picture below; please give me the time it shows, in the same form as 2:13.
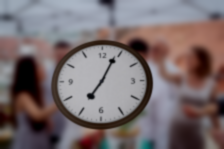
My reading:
7:04
